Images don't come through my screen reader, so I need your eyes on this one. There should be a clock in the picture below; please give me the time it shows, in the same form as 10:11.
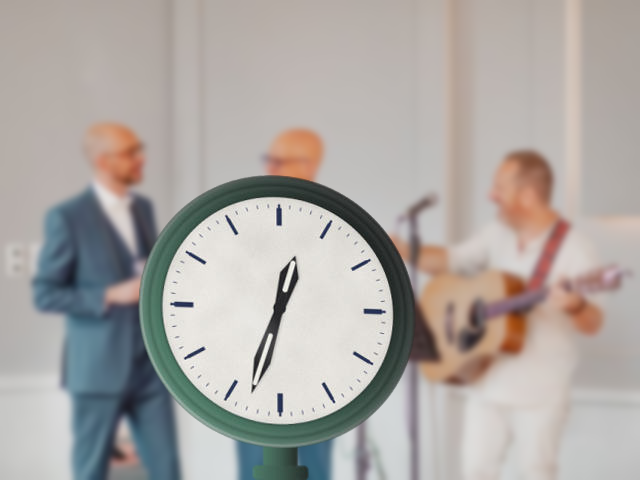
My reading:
12:33
